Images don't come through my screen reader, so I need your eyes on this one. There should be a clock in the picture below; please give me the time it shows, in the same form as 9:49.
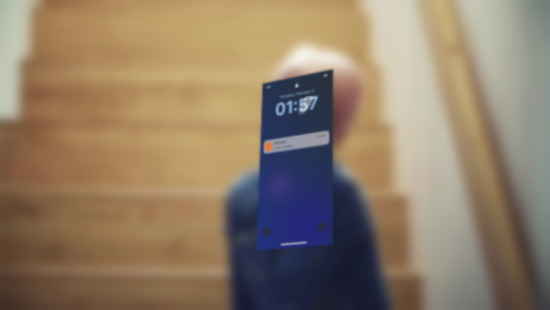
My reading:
1:57
